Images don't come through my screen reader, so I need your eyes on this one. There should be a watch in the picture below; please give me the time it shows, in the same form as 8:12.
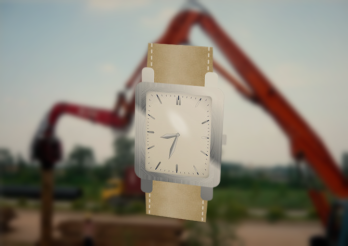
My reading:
8:33
